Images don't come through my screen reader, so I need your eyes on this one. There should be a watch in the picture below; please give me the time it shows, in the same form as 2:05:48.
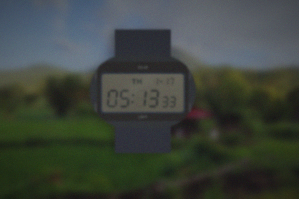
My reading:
5:13:33
